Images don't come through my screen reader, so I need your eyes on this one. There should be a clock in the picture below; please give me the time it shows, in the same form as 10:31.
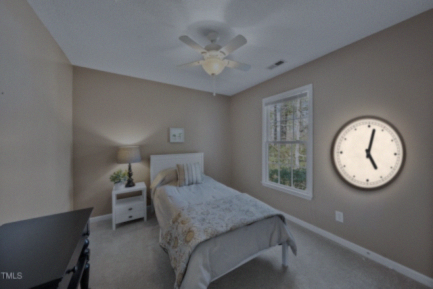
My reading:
5:02
